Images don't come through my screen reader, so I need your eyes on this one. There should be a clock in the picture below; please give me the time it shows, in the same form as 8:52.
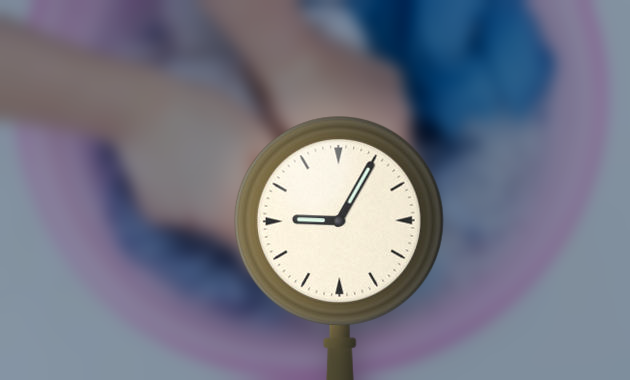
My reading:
9:05
